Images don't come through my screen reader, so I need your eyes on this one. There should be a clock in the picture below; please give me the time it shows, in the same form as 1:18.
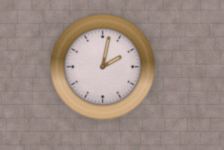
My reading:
2:02
